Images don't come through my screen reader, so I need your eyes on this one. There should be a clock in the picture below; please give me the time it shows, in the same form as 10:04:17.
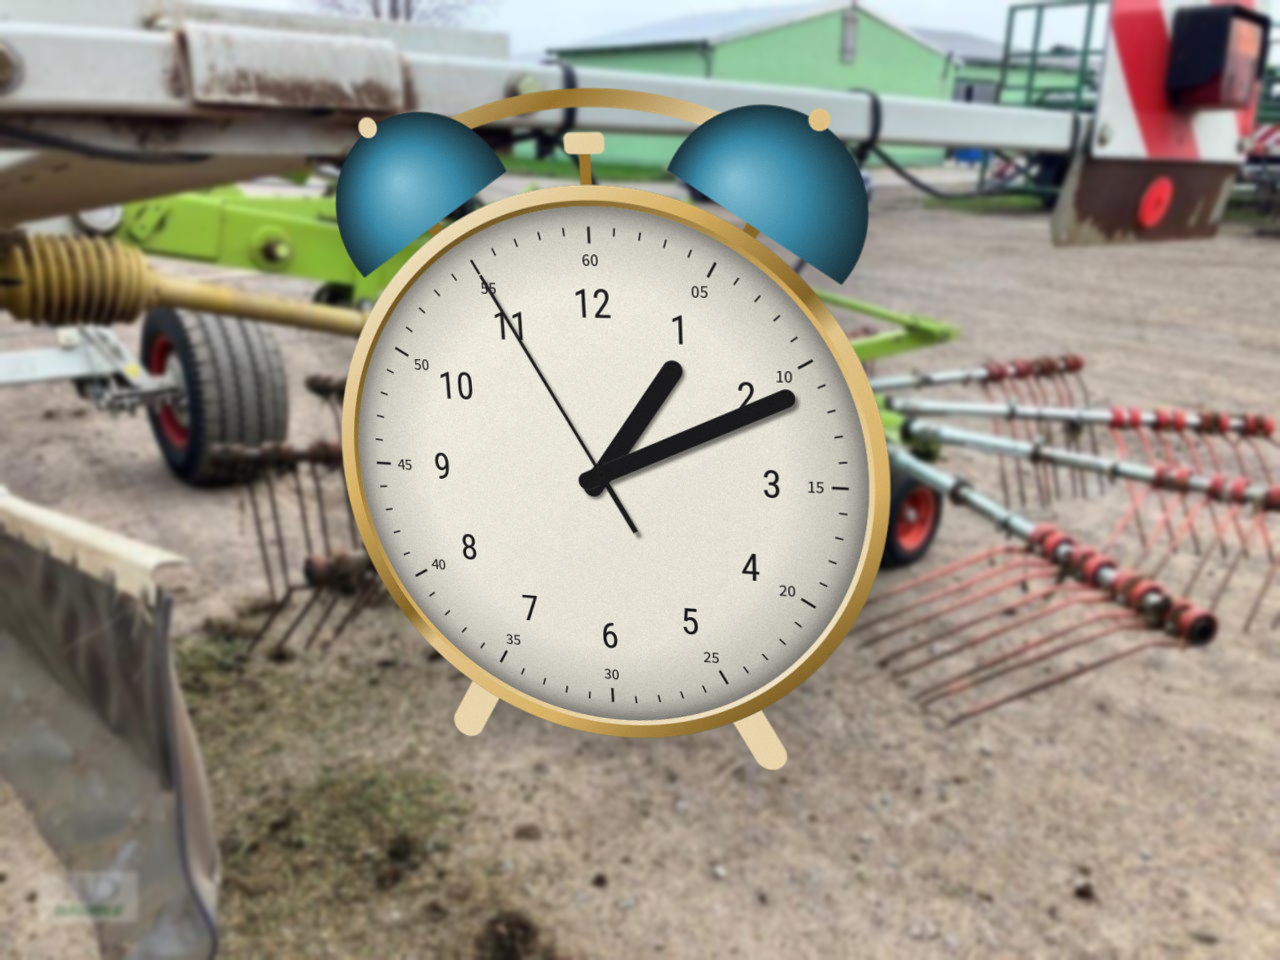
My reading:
1:10:55
